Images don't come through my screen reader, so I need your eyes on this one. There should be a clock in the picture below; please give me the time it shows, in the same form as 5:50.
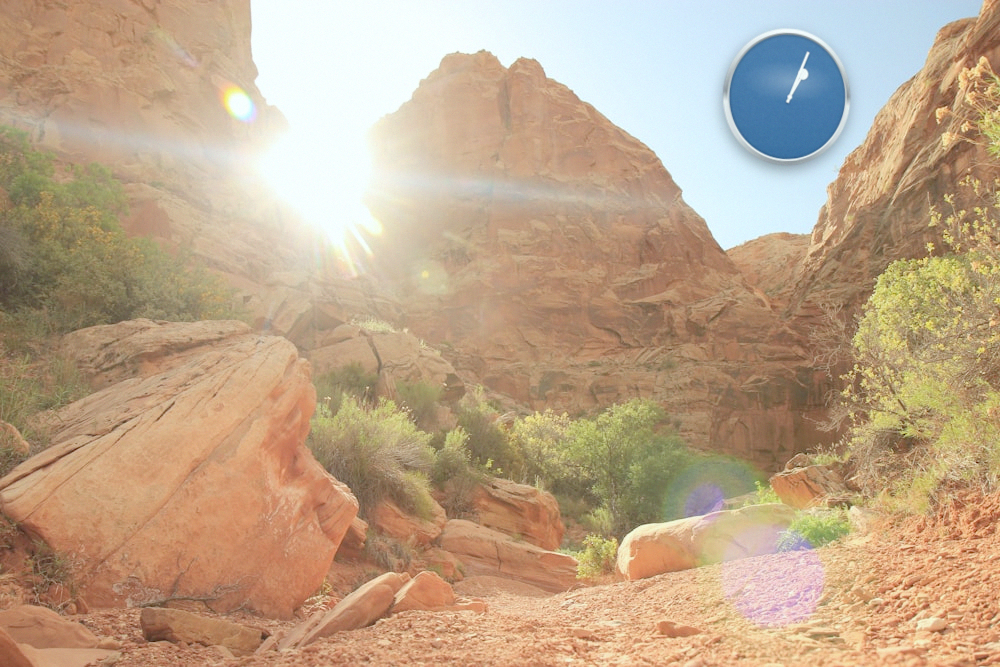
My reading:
1:04
